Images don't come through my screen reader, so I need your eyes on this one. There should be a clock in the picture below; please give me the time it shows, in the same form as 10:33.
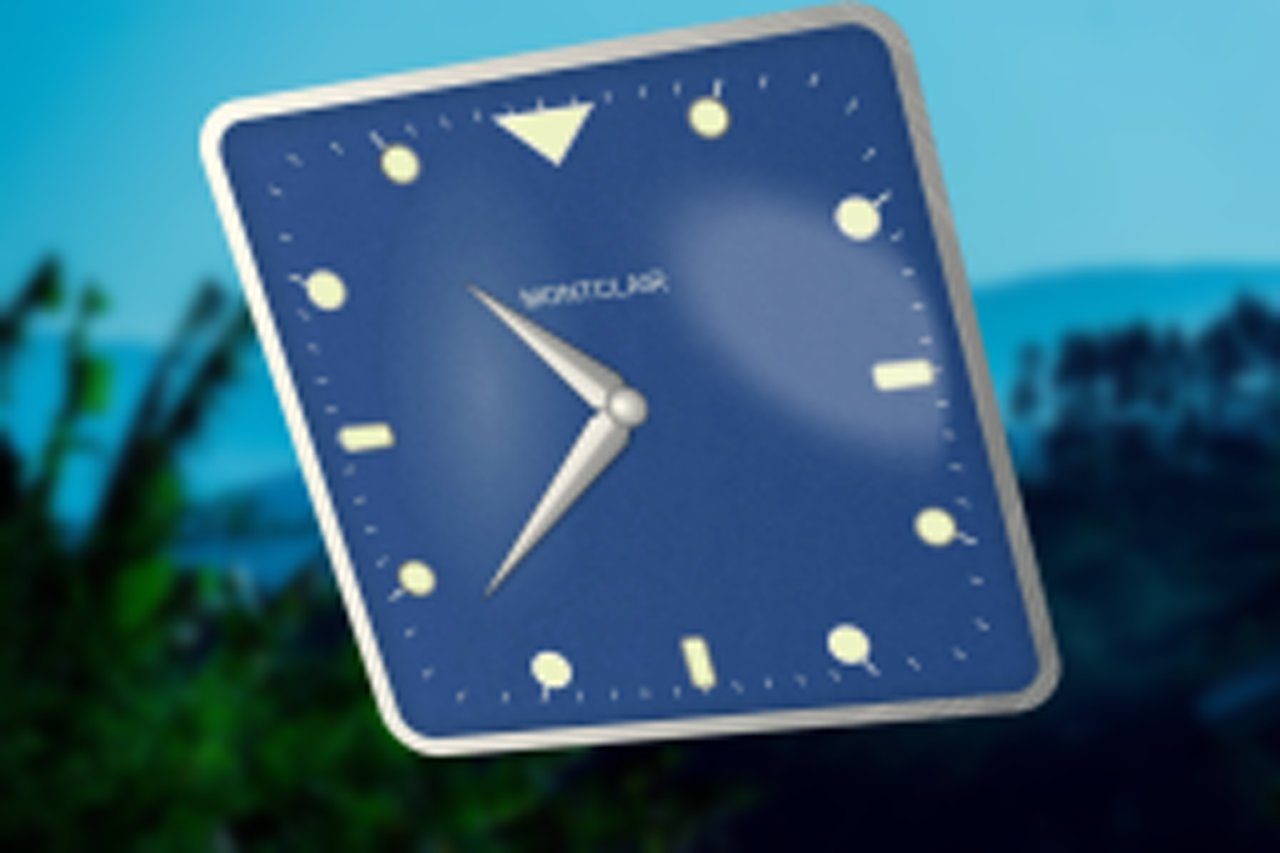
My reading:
10:38
